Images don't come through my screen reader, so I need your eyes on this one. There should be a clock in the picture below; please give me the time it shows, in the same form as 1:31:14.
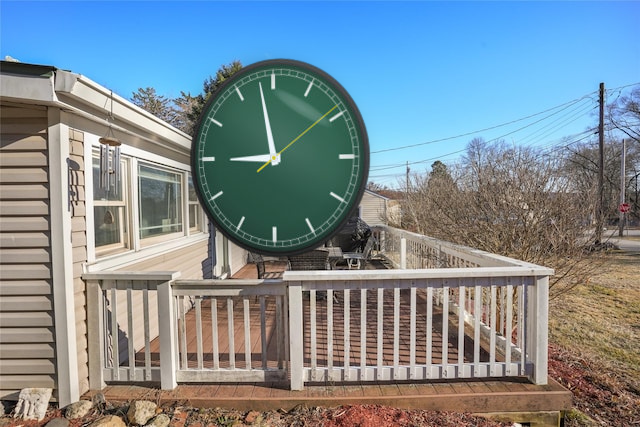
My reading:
8:58:09
